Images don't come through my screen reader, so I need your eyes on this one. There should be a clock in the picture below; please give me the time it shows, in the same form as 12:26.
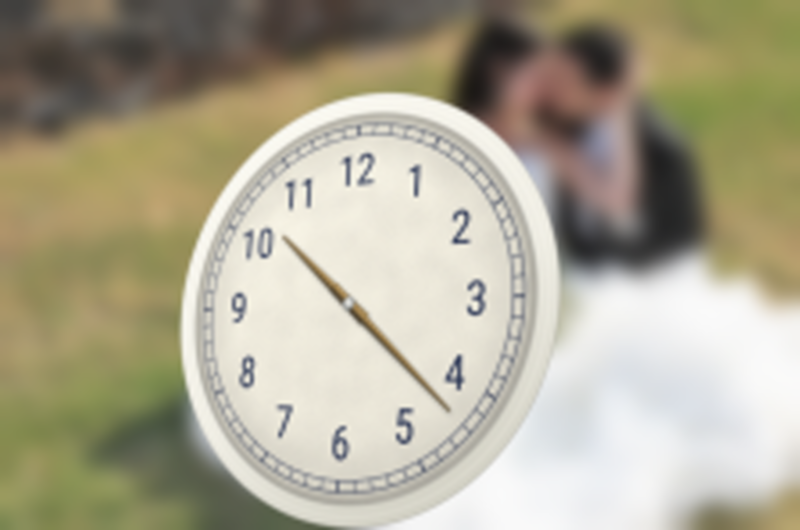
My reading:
10:22
